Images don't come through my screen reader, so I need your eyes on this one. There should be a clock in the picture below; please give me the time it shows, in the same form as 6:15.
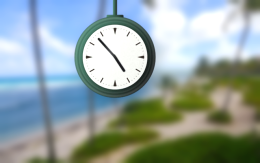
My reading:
4:53
